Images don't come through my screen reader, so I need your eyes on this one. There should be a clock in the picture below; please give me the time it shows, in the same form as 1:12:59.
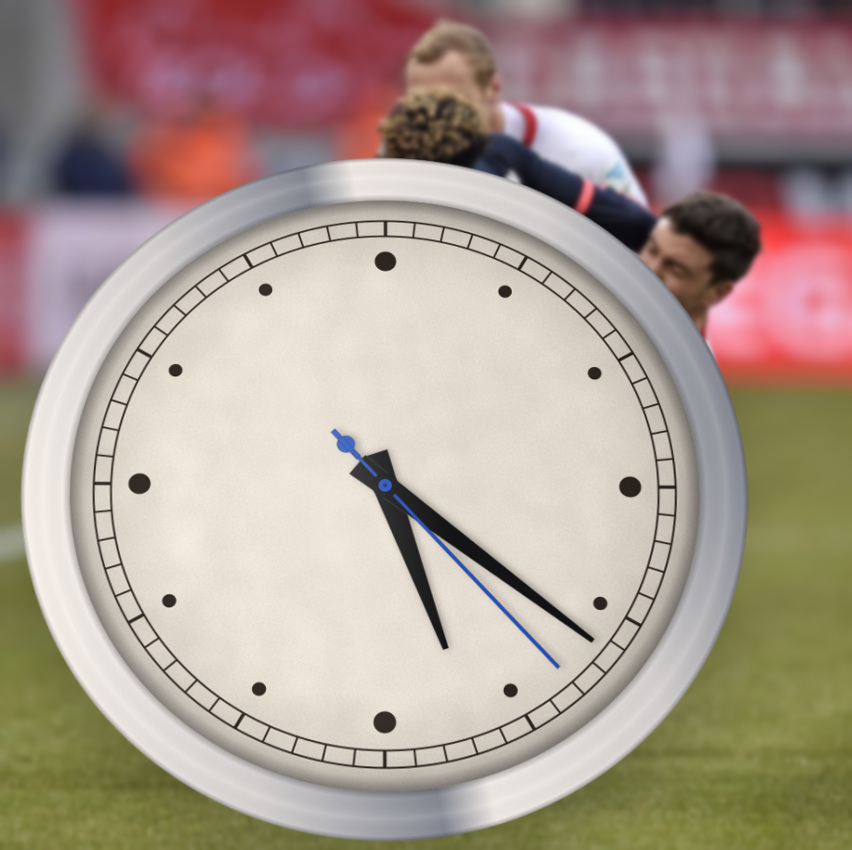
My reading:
5:21:23
